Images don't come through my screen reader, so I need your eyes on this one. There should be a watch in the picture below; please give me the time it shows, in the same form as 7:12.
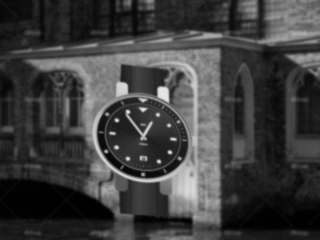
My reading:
12:54
